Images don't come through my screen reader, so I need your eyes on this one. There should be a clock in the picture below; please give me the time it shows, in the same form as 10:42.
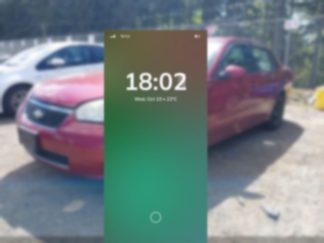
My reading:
18:02
